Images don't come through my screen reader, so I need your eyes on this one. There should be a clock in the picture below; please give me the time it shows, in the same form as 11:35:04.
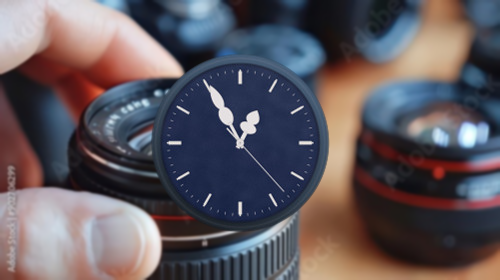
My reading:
12:55:23
